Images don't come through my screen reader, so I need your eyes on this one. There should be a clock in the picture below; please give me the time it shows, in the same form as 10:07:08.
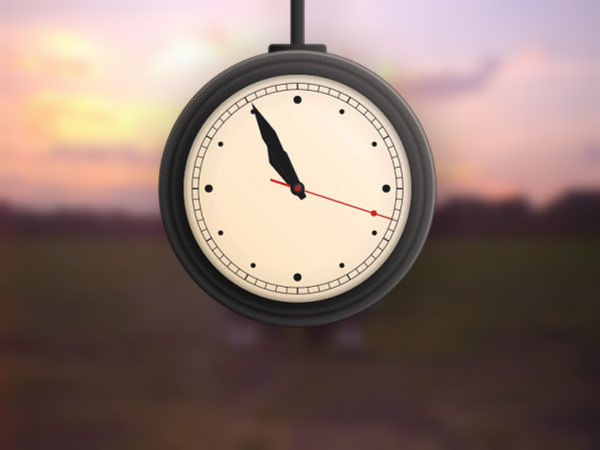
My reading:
10:55:18
